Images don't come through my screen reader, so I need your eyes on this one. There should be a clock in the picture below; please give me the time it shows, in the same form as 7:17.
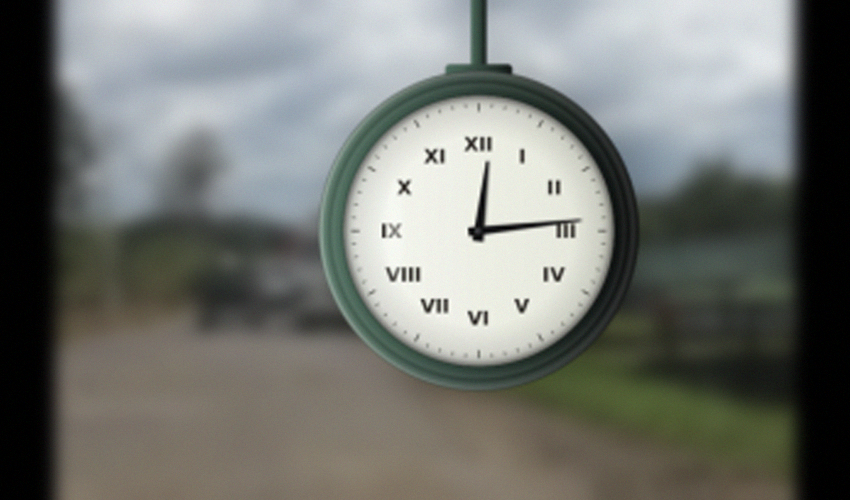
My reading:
12:14
